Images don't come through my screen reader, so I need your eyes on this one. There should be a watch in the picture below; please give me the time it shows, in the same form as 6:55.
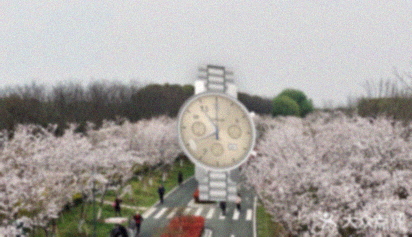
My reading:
7:54
